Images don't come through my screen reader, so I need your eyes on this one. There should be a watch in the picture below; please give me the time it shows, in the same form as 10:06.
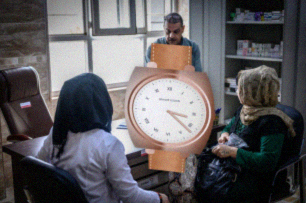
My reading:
3:22
